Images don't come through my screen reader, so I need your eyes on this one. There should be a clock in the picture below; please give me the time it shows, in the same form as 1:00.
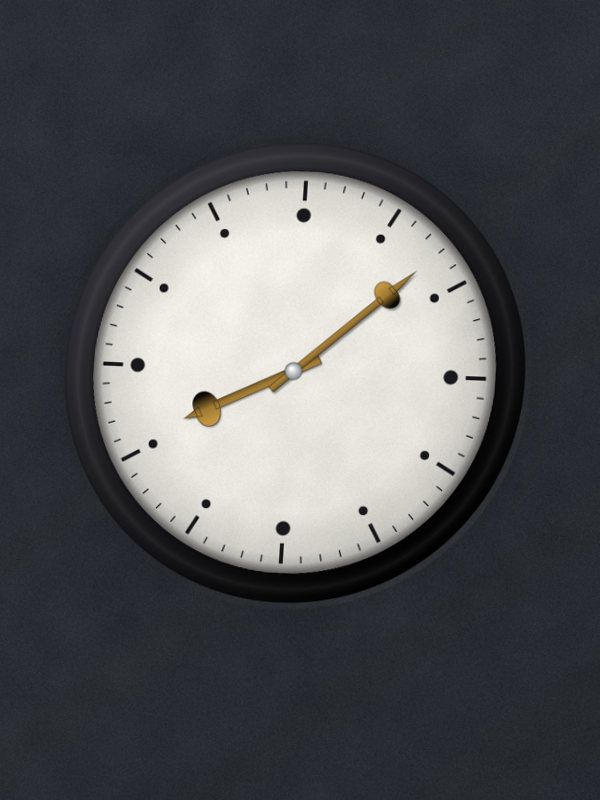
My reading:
8:08
